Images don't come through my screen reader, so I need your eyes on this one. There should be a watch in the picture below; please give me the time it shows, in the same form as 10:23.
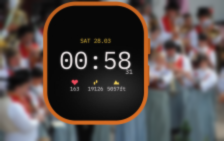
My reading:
0:58
